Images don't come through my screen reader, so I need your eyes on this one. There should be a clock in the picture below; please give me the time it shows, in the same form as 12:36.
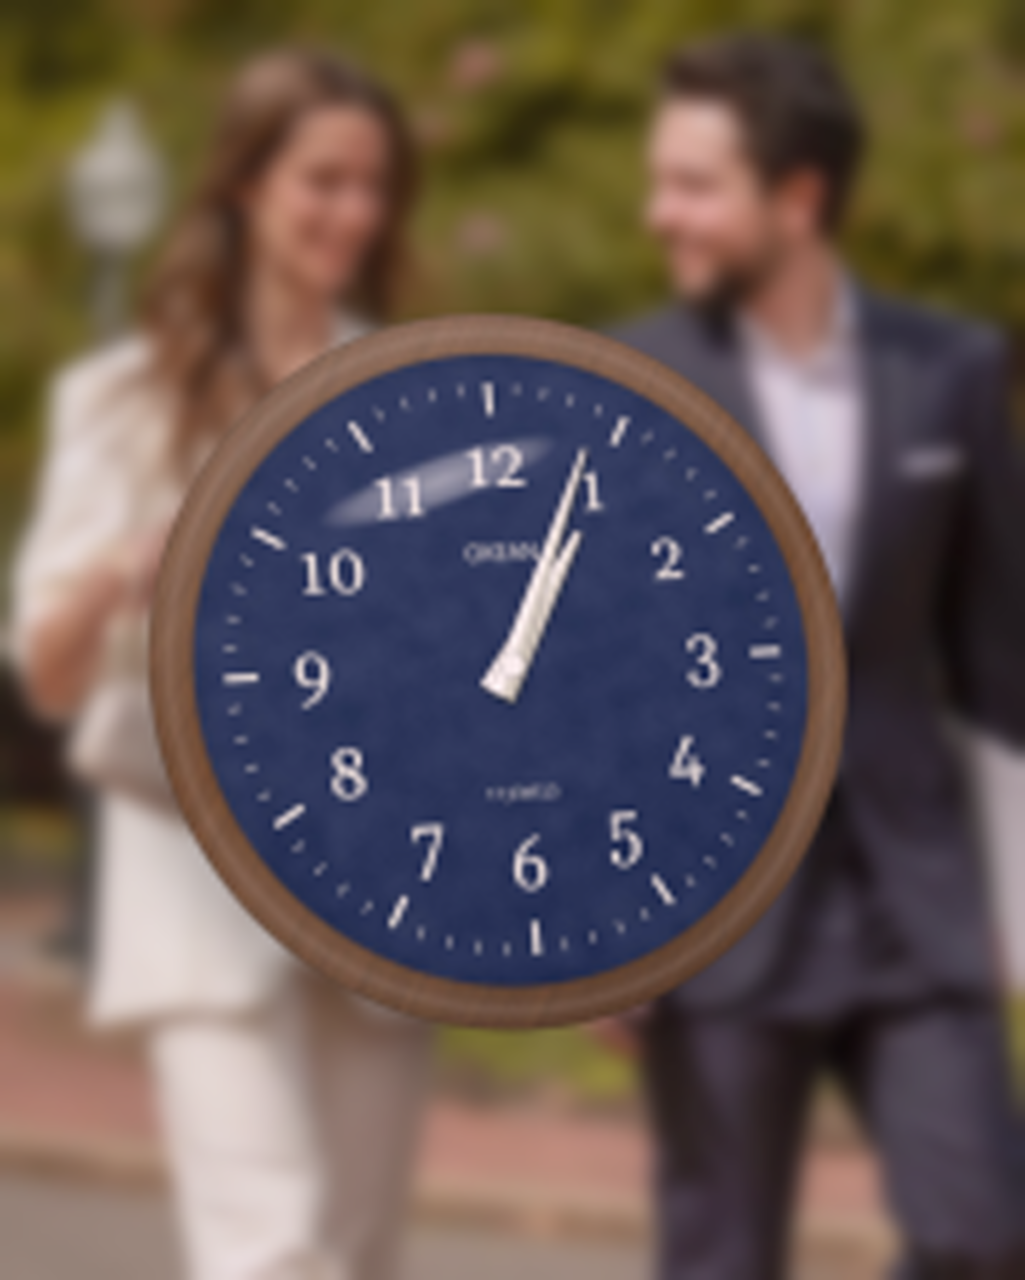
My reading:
1:04
